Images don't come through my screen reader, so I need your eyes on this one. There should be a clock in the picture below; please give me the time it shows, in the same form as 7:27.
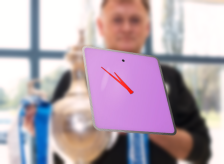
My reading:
10:52
